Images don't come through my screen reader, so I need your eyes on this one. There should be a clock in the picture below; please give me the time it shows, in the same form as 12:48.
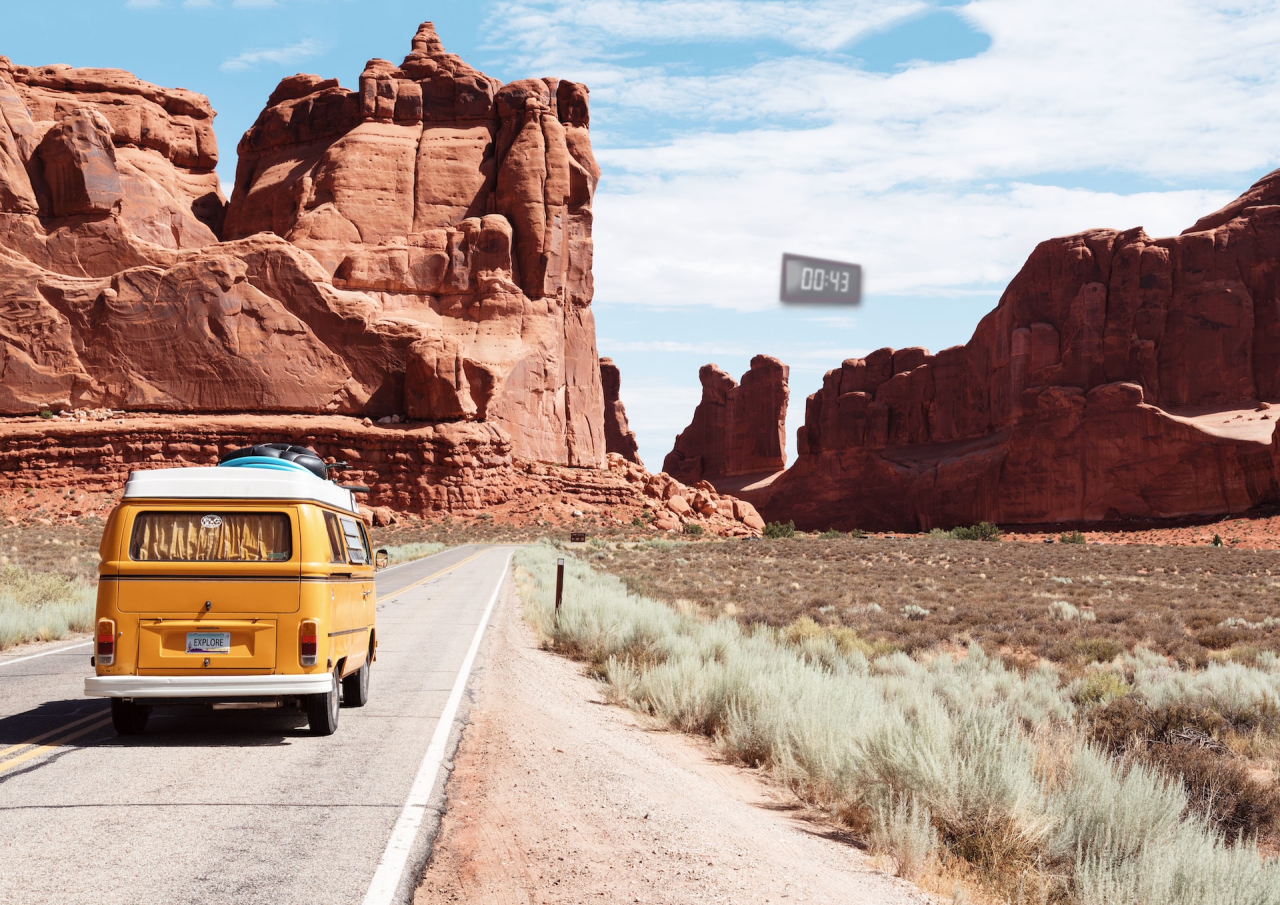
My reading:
0:43
